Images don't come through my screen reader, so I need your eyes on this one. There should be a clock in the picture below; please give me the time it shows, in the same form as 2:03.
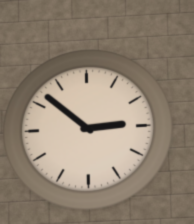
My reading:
2:52
